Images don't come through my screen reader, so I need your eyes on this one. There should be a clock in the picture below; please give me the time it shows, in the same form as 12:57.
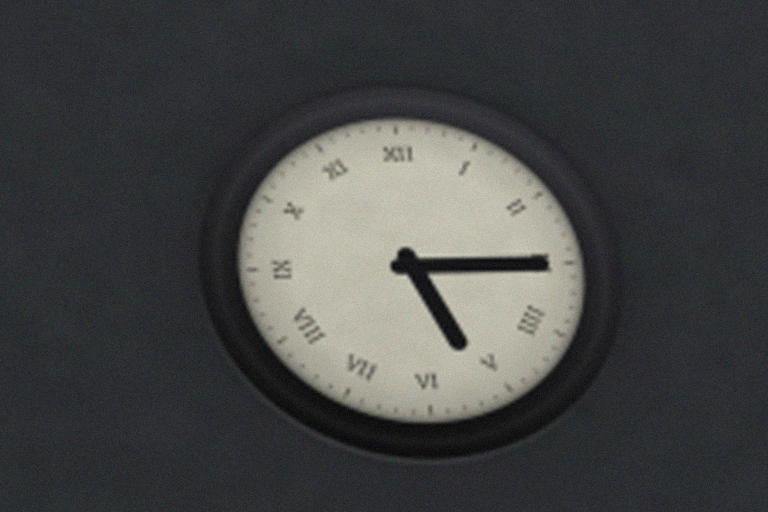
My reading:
5:15
